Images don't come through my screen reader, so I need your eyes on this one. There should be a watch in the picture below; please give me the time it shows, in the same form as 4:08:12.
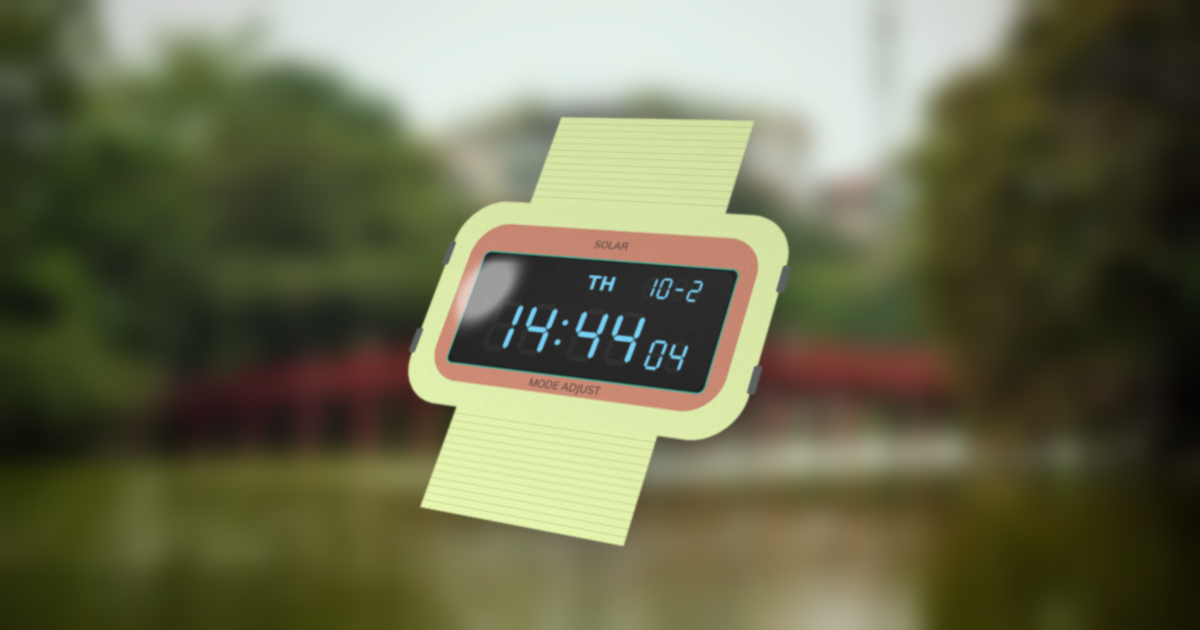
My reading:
14:44:04
